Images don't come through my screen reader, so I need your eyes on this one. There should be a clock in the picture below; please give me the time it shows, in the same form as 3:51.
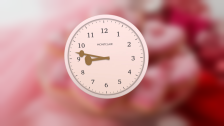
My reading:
8:47
